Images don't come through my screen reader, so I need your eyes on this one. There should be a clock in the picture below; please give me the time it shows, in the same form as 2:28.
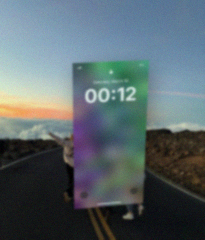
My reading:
0:12
